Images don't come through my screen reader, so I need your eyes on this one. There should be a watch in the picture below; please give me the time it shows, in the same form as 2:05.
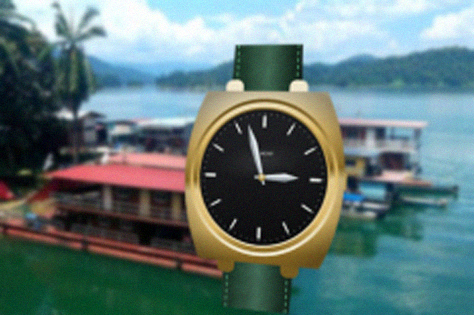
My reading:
2:57
